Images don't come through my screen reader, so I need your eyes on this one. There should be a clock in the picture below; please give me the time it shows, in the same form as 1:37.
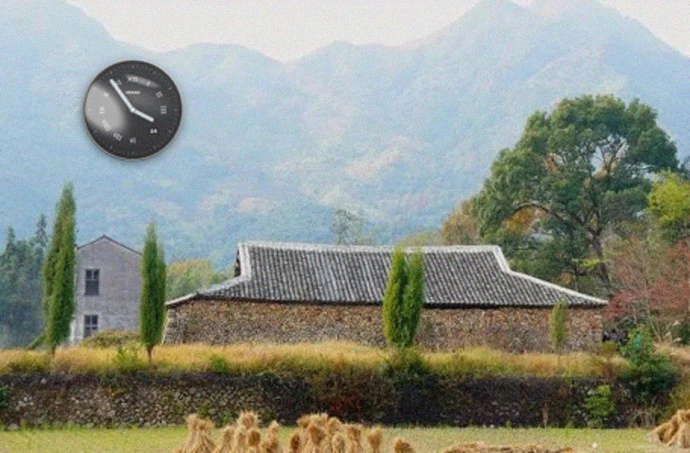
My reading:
3:54
